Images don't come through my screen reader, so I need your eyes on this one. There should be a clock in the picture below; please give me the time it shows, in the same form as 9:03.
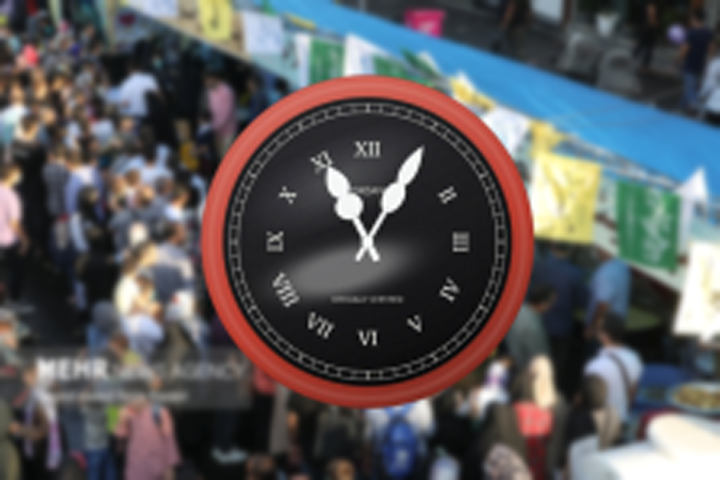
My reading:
11:05
